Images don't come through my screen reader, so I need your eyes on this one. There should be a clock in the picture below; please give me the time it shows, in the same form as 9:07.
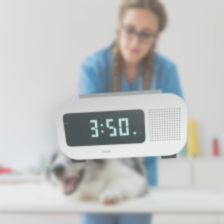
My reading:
3:50
